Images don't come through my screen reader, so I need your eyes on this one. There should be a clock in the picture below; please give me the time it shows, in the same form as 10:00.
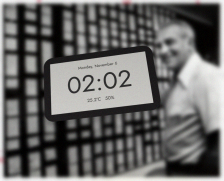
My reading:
2:02
